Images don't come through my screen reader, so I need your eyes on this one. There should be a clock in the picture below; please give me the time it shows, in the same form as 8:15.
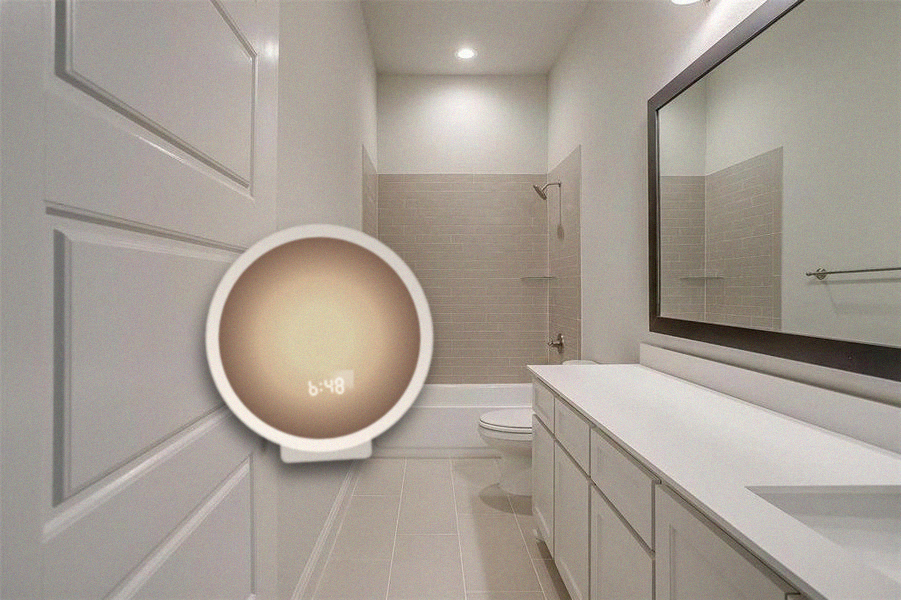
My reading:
6:48
